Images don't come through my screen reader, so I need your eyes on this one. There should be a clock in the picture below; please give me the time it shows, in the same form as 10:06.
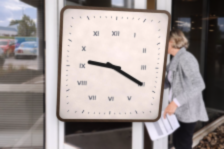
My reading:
9:20
